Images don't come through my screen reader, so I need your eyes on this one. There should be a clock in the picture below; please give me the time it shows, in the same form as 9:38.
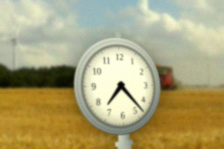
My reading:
7:23
